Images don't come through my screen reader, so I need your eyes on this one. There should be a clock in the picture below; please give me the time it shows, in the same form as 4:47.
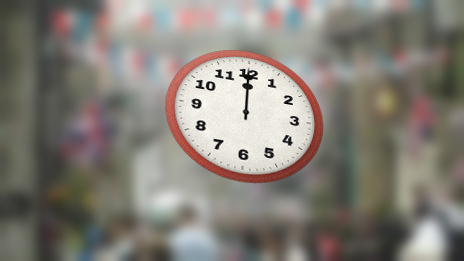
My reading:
12:00
